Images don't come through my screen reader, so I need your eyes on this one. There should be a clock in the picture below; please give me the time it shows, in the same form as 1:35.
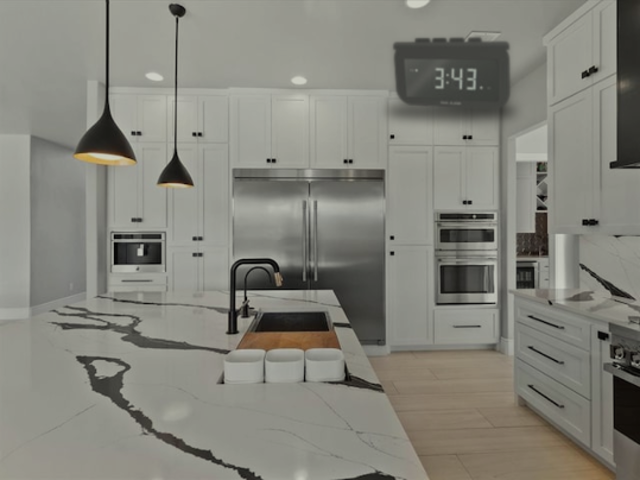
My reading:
3:43
